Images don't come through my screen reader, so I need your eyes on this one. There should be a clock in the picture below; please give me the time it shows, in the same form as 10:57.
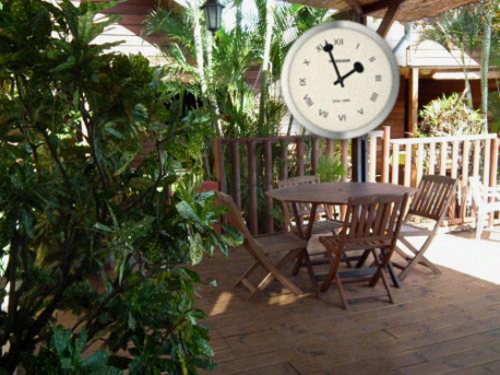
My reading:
1:57
